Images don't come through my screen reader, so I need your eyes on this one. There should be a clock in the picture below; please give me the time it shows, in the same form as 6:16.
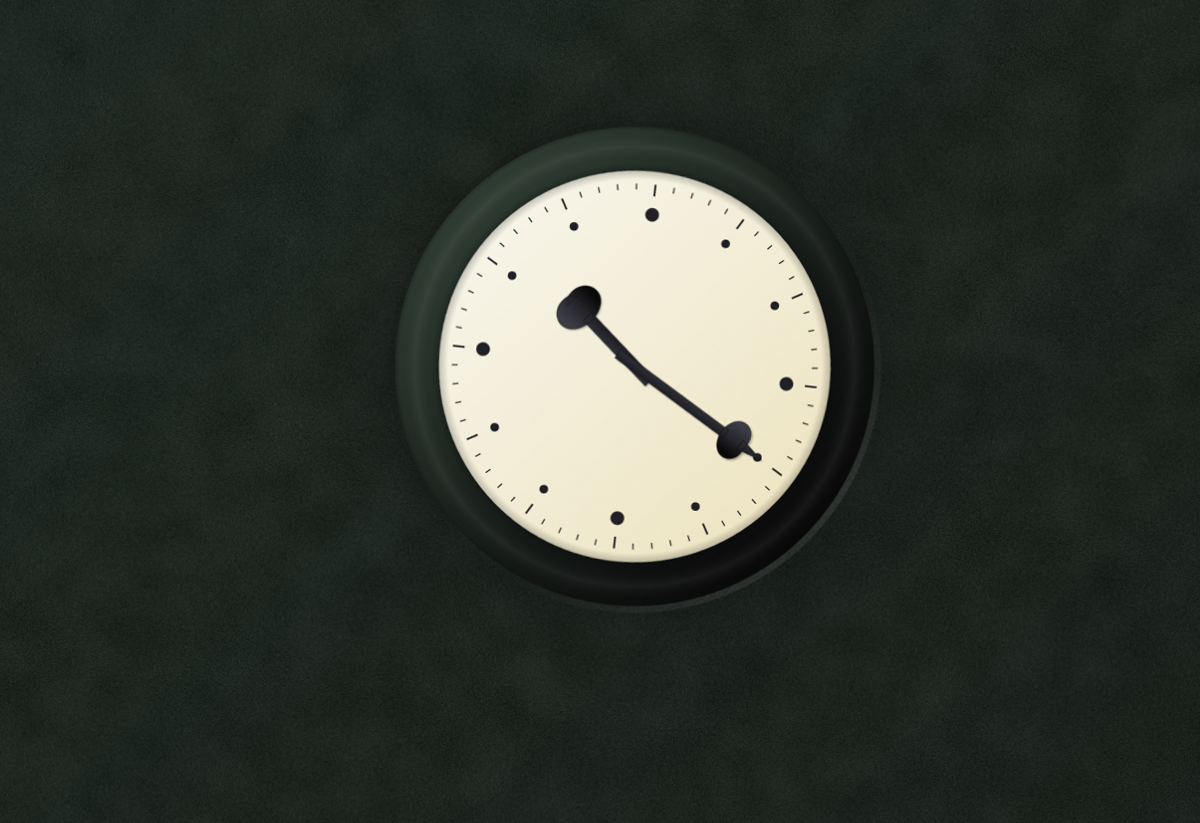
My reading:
10:20
